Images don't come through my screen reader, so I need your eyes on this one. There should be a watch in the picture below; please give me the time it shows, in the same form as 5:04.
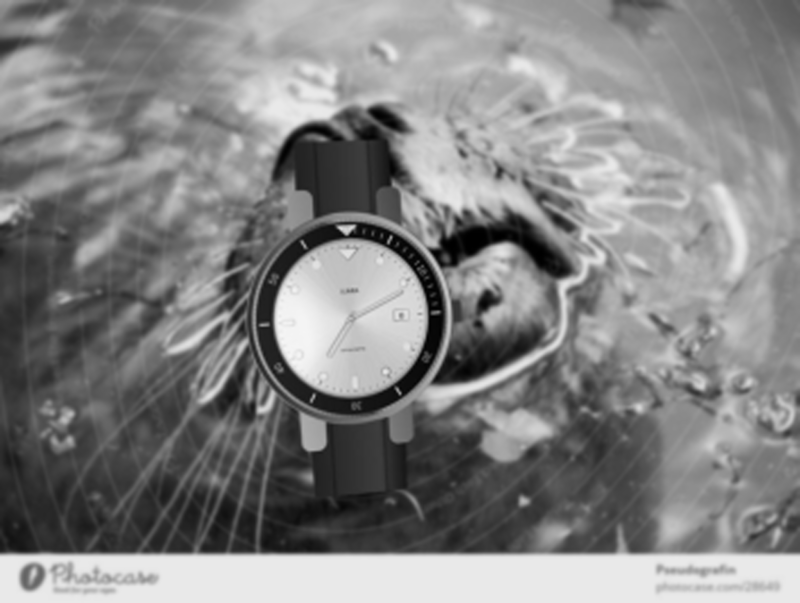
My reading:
7:11
